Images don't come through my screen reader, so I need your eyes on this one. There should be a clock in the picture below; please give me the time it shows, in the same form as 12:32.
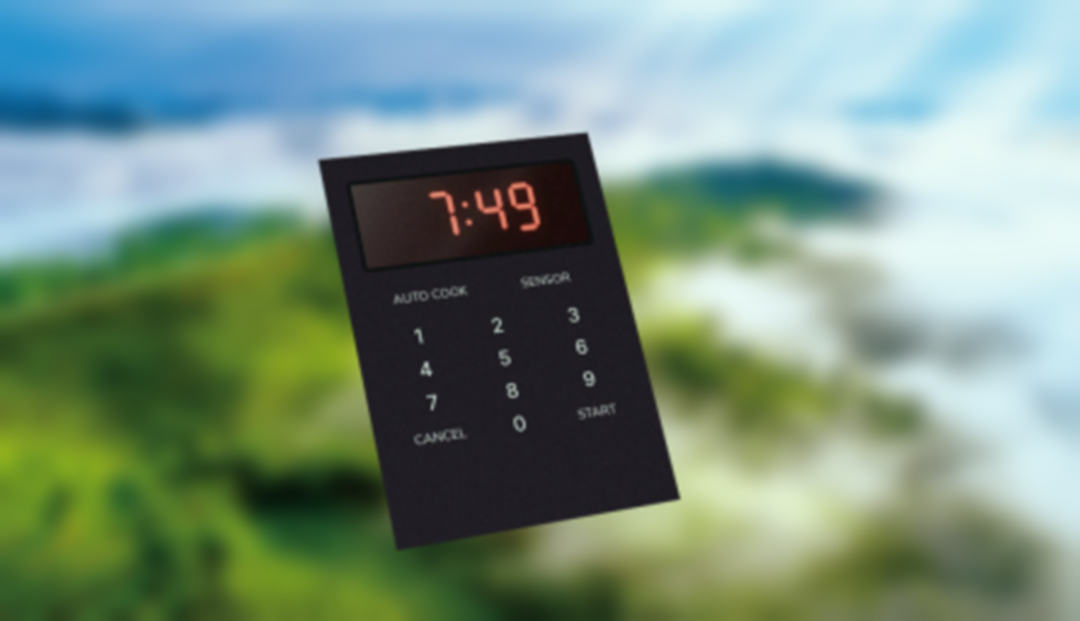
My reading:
7:49
